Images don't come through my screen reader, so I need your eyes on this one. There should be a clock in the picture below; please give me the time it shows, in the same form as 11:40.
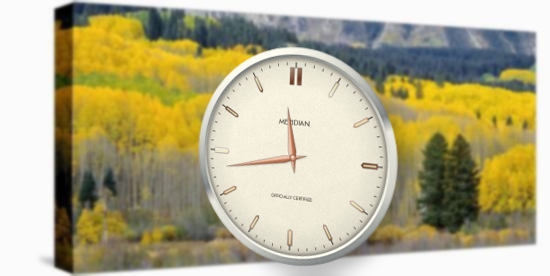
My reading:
11:43
